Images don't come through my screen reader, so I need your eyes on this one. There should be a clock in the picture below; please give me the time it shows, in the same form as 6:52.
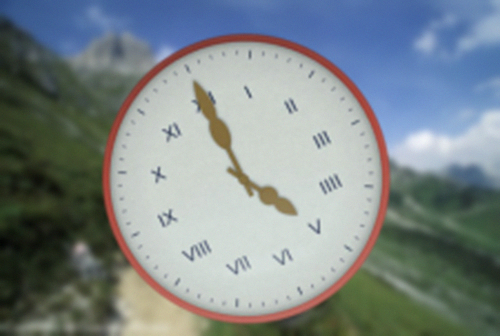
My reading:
5:00
